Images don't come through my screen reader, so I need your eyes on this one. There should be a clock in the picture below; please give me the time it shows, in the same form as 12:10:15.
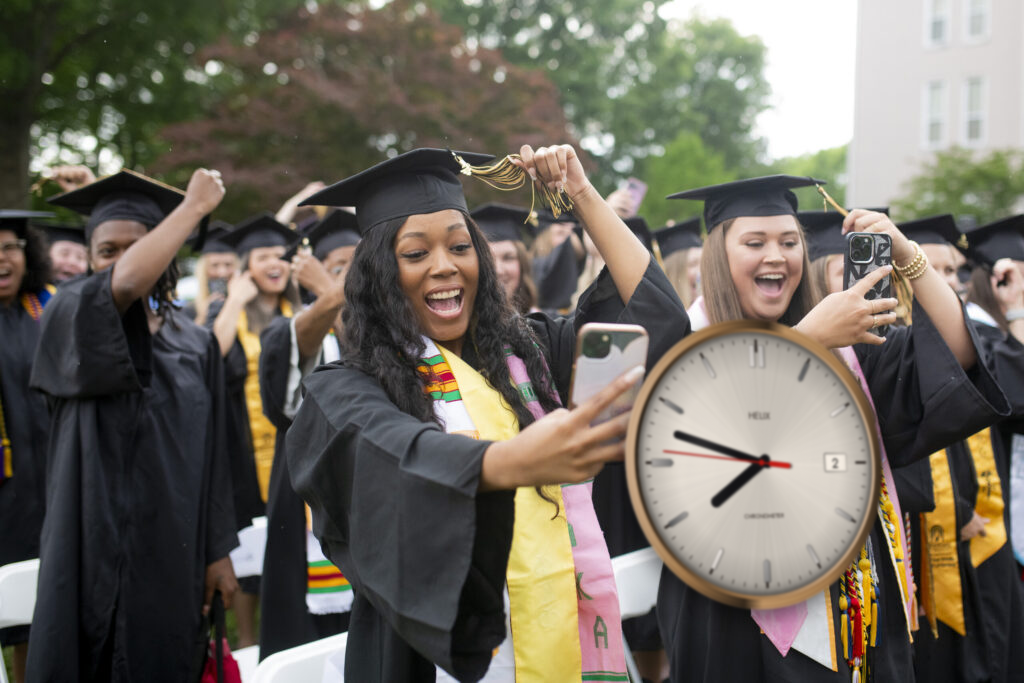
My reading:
7:47:46
